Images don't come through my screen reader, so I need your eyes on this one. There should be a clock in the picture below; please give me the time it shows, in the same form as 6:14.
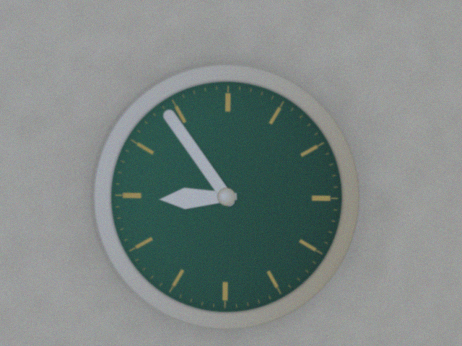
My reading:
8:54
